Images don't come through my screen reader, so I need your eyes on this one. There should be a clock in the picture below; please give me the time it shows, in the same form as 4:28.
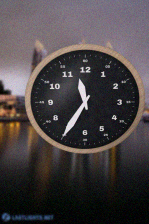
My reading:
11:35
